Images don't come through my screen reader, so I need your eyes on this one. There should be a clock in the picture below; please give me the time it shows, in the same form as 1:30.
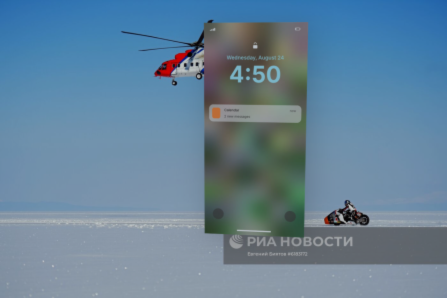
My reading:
4:50
